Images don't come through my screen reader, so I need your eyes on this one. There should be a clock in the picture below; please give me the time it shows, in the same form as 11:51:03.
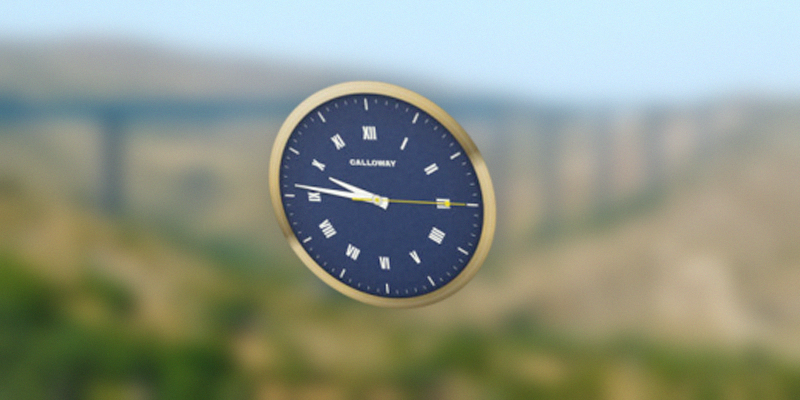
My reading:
9:46:15
